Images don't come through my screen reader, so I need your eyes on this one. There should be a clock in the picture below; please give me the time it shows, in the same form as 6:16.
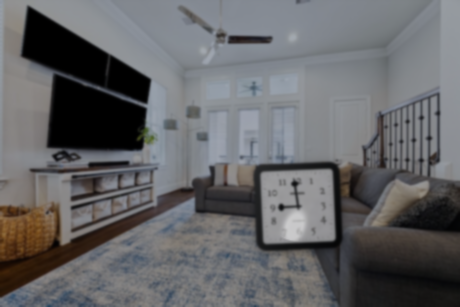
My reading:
8:59
